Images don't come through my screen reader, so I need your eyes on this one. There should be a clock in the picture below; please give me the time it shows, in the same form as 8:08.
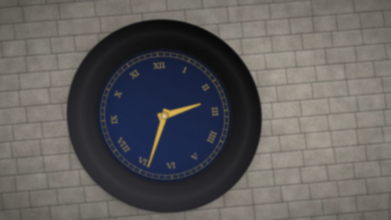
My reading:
2:34
